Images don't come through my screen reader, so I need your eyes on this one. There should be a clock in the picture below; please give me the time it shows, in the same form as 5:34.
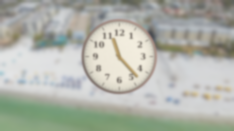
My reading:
11:23
